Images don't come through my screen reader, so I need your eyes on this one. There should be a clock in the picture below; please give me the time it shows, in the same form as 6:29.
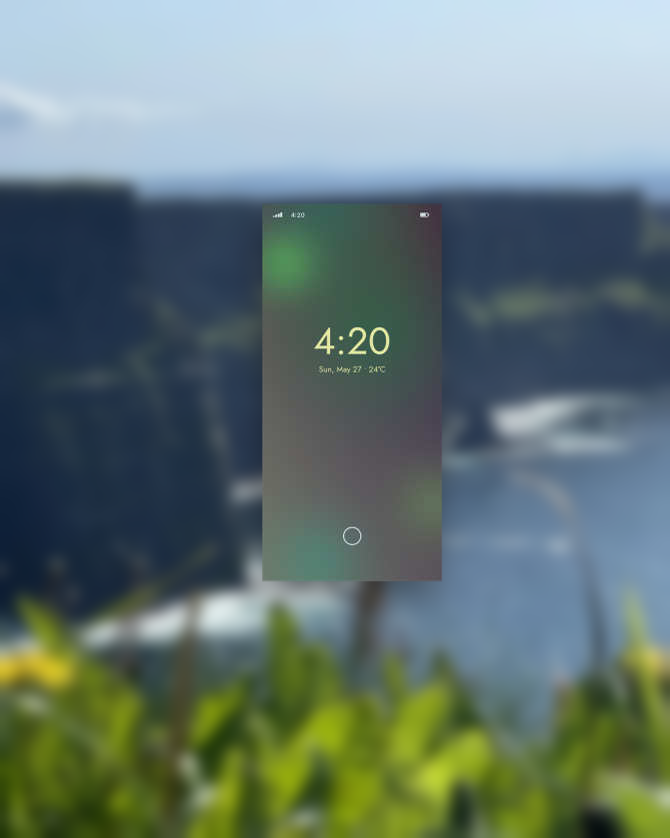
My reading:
4:20
